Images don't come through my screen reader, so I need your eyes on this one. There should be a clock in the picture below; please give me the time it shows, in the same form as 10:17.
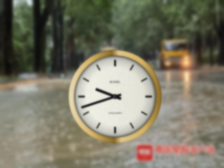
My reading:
9:42
